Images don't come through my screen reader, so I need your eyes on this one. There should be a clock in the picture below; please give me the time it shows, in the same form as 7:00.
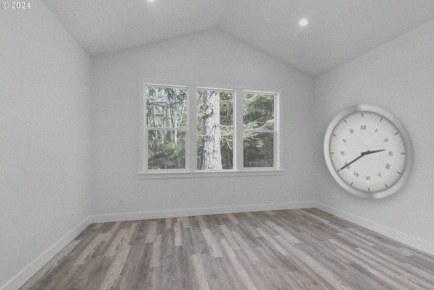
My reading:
2:40
